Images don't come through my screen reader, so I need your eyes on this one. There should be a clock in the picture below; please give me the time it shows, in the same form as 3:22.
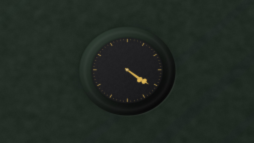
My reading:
4:21
